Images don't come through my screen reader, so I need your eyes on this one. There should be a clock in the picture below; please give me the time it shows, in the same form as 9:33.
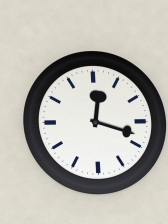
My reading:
12:18
